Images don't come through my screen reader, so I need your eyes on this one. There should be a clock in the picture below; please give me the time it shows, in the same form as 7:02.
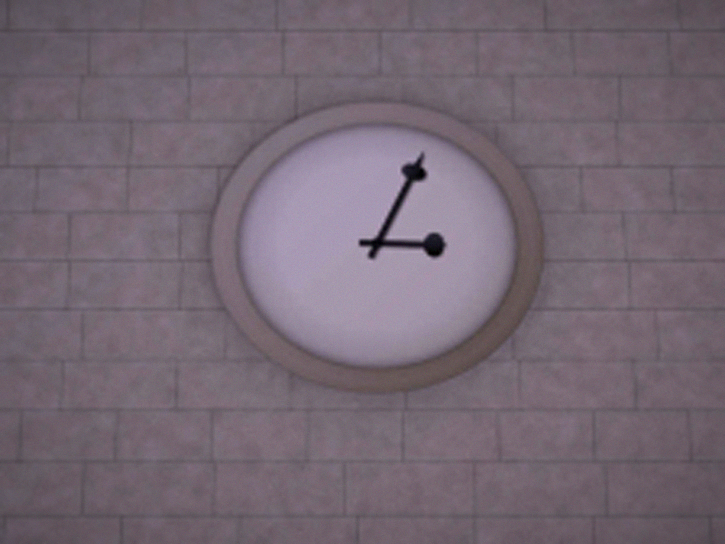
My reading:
3:04
